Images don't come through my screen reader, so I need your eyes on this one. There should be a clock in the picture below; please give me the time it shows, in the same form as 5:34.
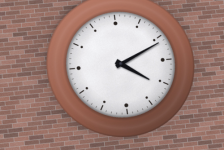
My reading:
4:11
